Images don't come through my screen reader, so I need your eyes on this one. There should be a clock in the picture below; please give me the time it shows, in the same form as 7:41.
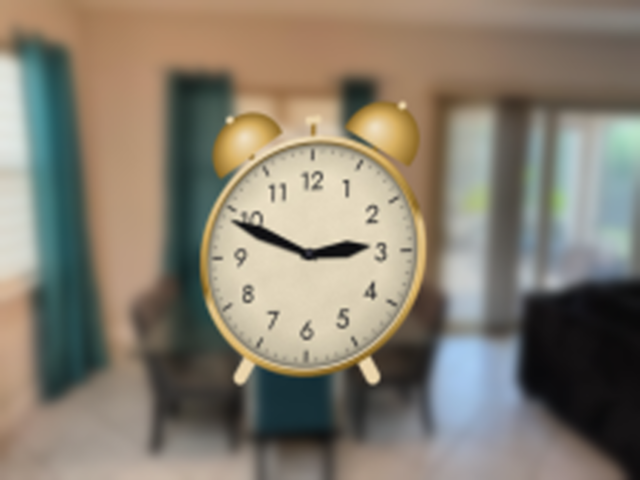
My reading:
2:49
